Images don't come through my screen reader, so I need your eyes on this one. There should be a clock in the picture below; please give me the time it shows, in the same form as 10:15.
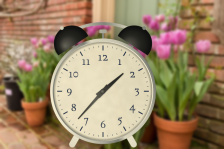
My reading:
1:37
